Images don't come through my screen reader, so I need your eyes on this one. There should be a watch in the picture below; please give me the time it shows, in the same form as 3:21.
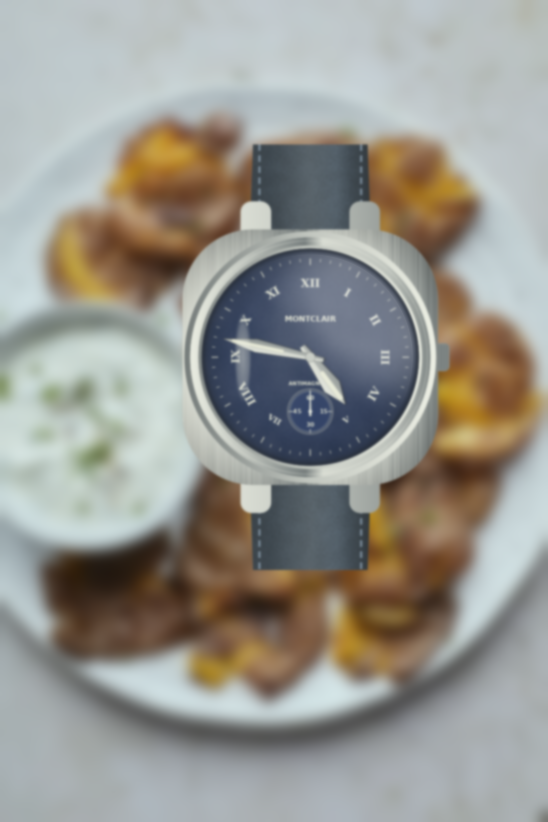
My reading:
4:47
